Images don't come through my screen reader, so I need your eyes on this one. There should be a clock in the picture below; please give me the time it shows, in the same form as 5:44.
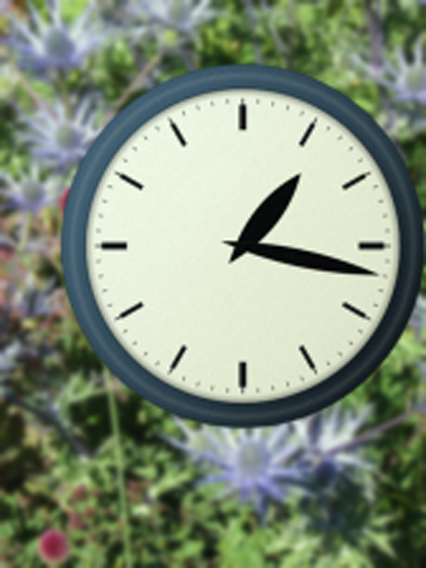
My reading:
1:17
